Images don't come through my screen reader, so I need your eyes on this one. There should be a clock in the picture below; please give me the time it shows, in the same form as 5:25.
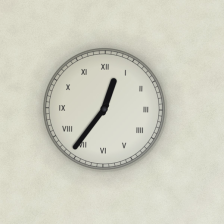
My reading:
12:36
